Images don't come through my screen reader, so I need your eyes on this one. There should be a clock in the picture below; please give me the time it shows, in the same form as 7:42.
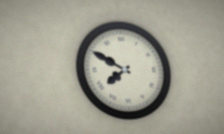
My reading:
7:50
